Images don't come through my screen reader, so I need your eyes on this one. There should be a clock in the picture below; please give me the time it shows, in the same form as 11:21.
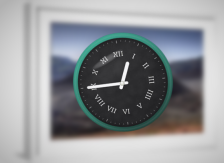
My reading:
12:45
